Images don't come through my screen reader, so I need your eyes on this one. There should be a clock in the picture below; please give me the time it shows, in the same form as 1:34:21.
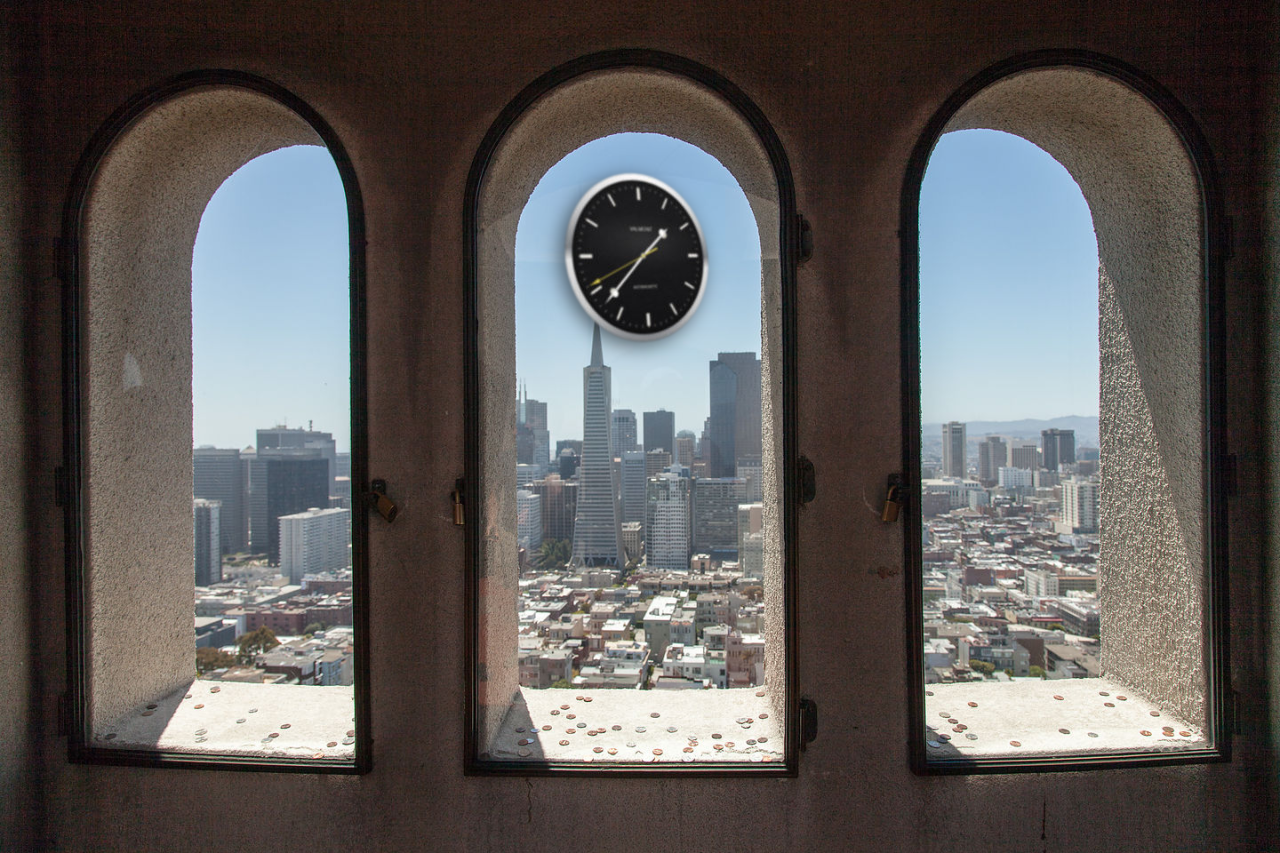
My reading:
1:37:41
